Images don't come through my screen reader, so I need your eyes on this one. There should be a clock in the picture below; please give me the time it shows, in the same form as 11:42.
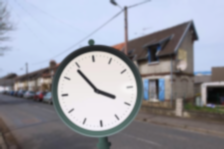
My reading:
3:54
